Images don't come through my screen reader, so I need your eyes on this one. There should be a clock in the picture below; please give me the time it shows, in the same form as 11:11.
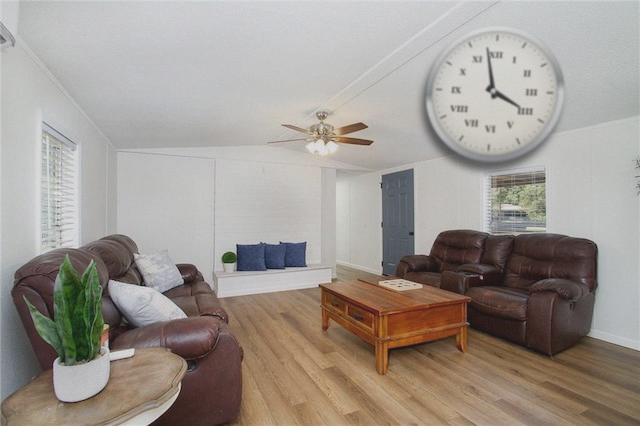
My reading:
3:58
